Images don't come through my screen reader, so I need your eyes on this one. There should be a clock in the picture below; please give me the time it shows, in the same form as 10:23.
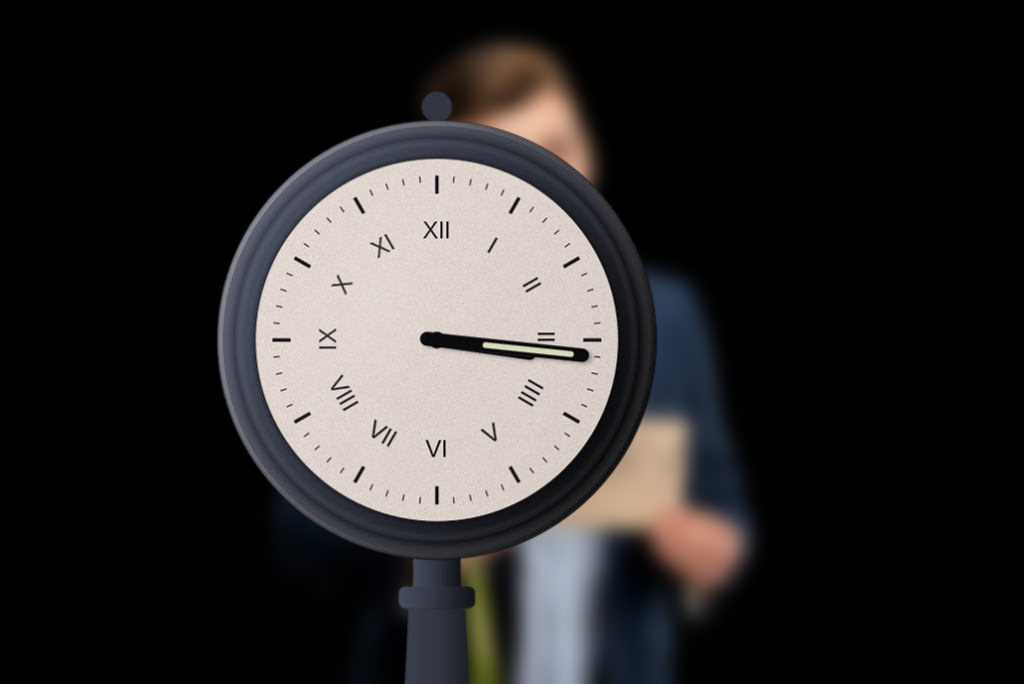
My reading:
3:16
